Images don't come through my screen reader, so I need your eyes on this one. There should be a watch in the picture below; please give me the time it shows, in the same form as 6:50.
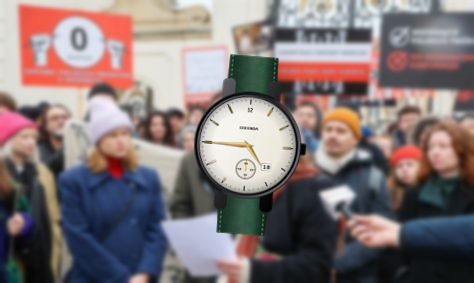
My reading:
4:45
